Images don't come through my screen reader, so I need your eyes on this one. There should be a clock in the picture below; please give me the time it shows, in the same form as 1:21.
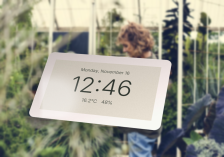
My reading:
12:46
